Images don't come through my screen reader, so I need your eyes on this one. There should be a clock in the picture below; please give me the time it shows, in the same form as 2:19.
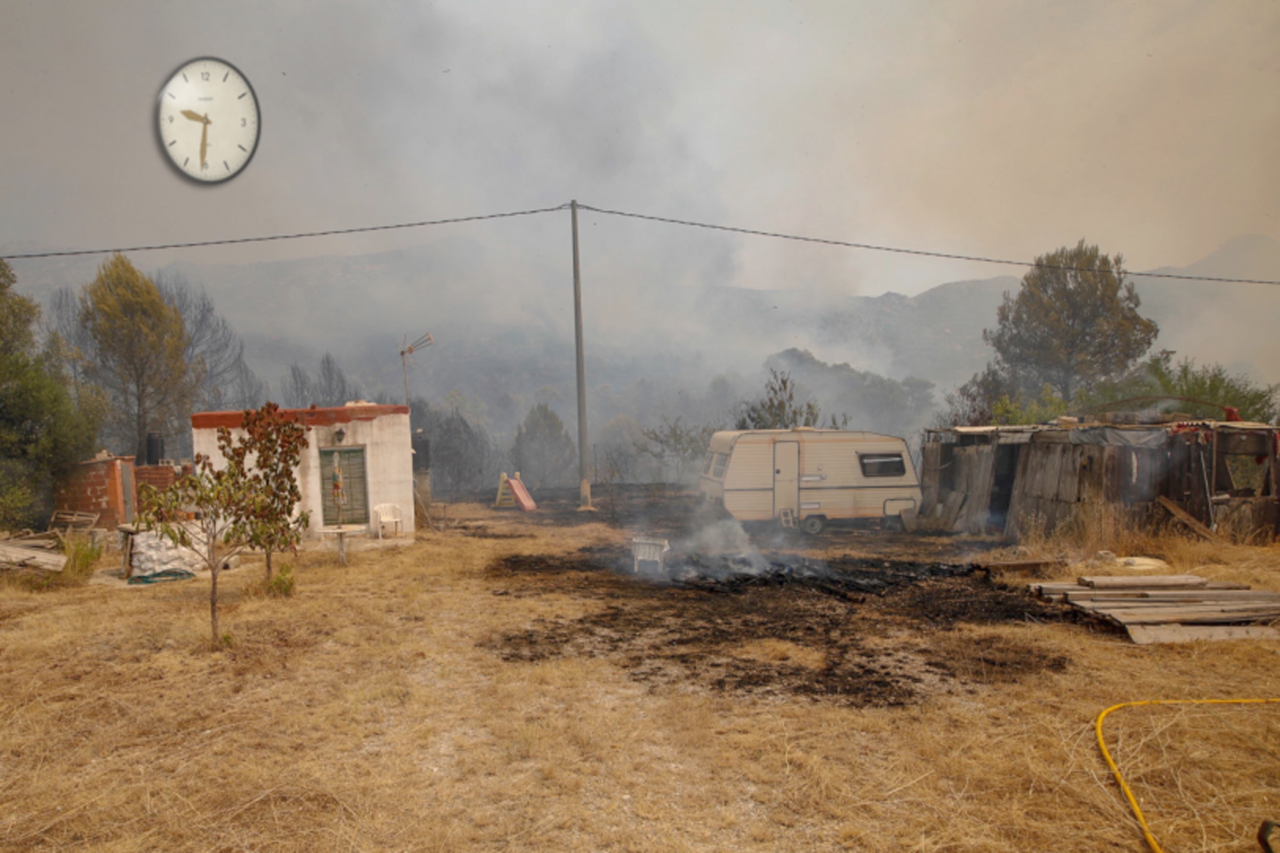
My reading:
9:31
